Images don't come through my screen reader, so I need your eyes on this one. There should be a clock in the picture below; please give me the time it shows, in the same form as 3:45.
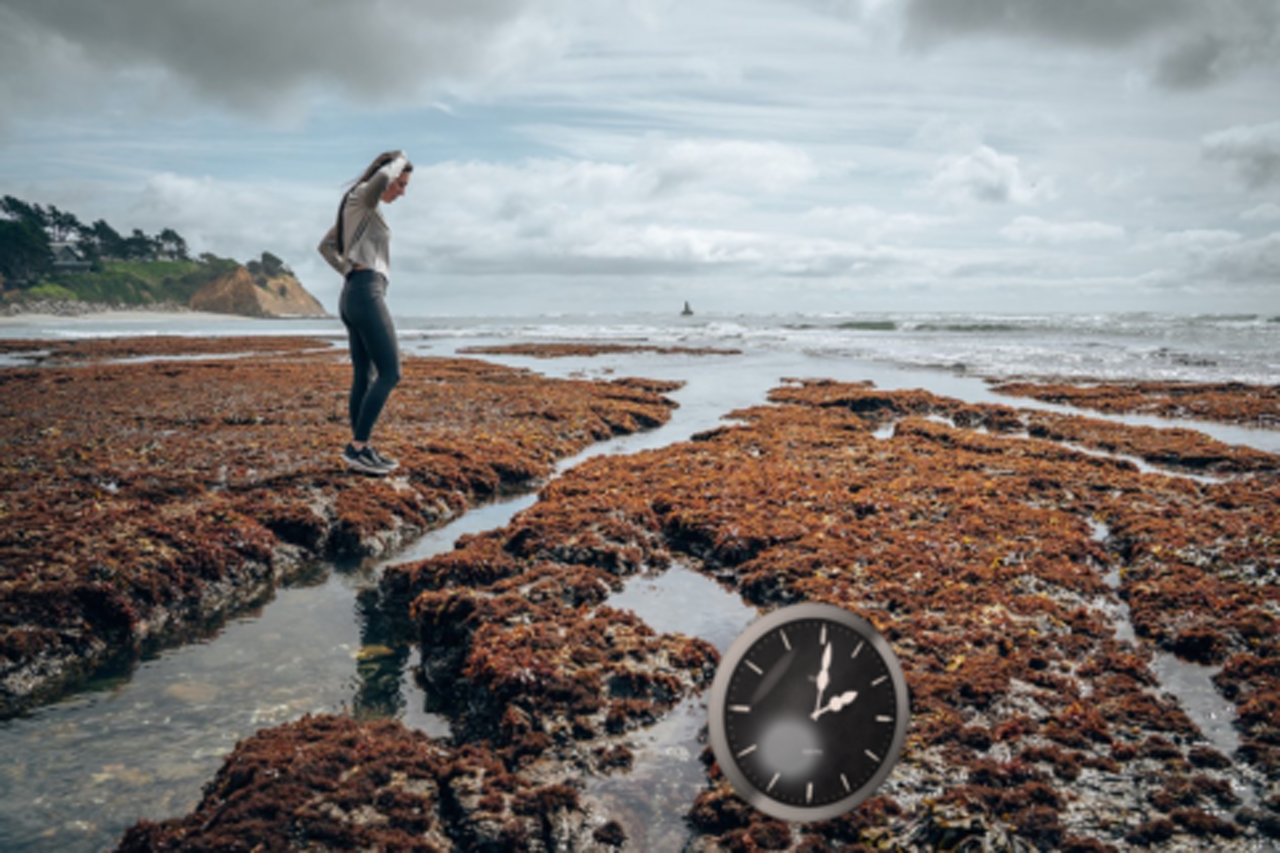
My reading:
2:01
